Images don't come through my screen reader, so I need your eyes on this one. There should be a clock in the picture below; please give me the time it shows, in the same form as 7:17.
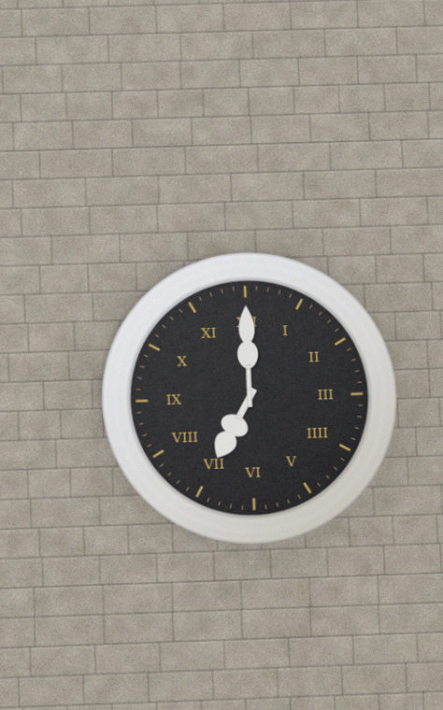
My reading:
7:00
